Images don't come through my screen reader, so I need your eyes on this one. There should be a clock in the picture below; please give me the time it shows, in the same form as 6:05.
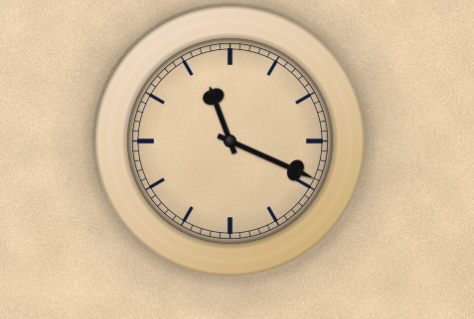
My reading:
11:19
